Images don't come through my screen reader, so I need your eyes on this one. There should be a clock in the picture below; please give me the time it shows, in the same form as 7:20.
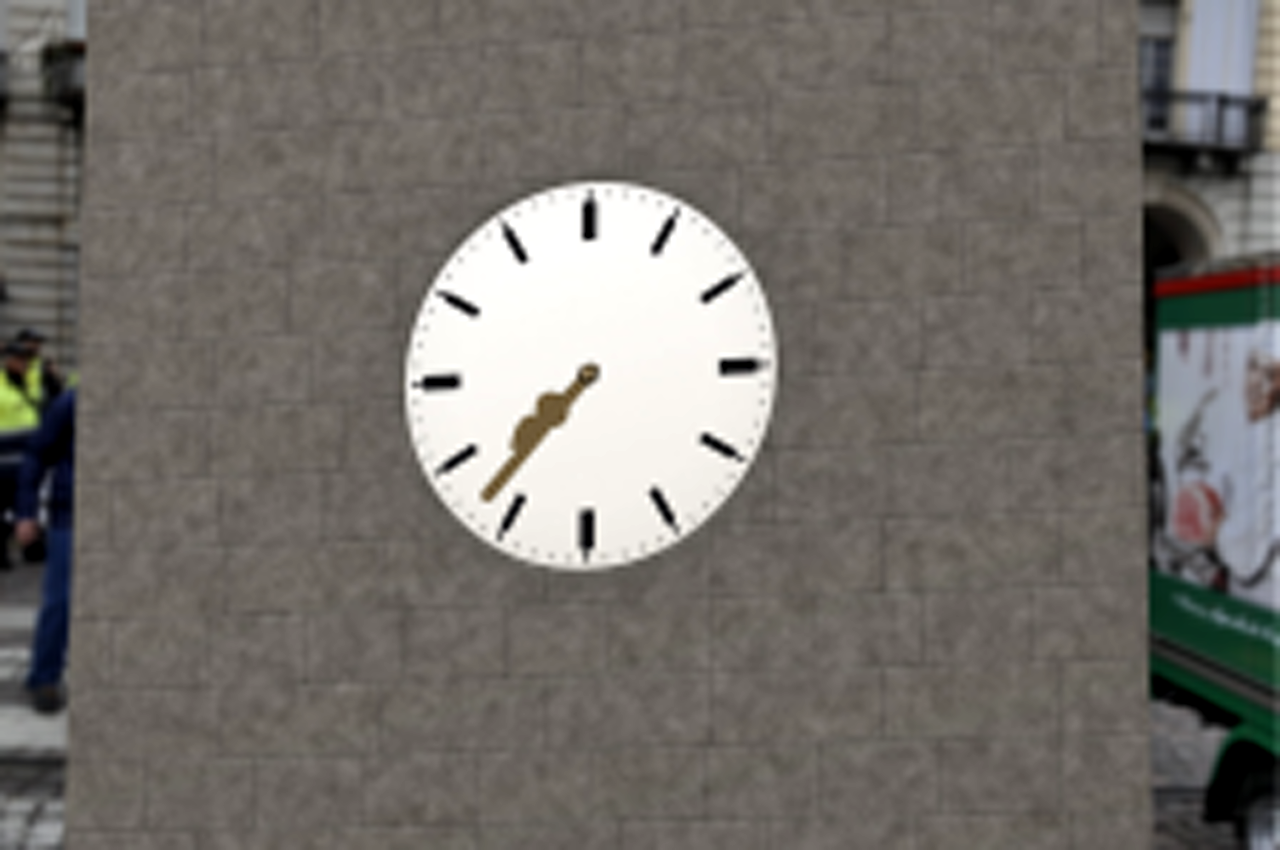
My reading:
7:37
